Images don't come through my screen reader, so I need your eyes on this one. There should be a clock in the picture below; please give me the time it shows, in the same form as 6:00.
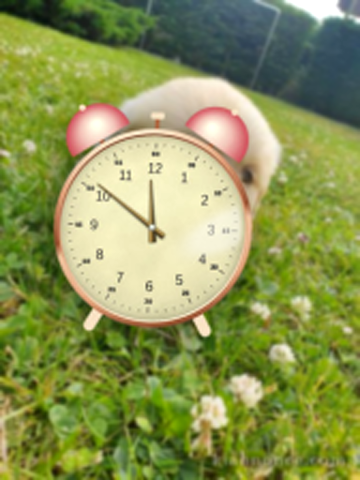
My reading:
11:51
